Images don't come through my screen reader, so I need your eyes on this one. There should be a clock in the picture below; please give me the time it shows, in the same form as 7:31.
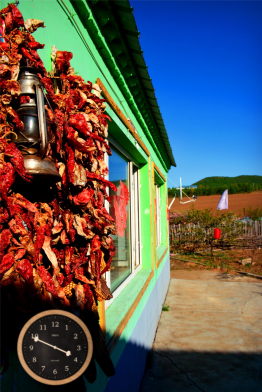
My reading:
3:49
